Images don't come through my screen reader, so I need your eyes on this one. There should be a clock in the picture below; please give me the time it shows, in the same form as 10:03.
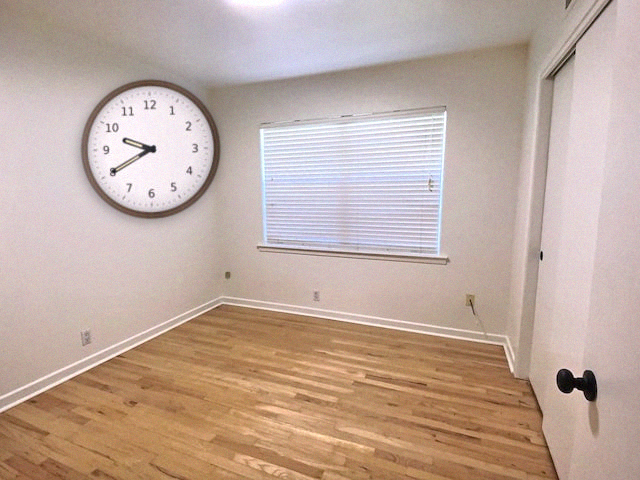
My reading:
9:40
